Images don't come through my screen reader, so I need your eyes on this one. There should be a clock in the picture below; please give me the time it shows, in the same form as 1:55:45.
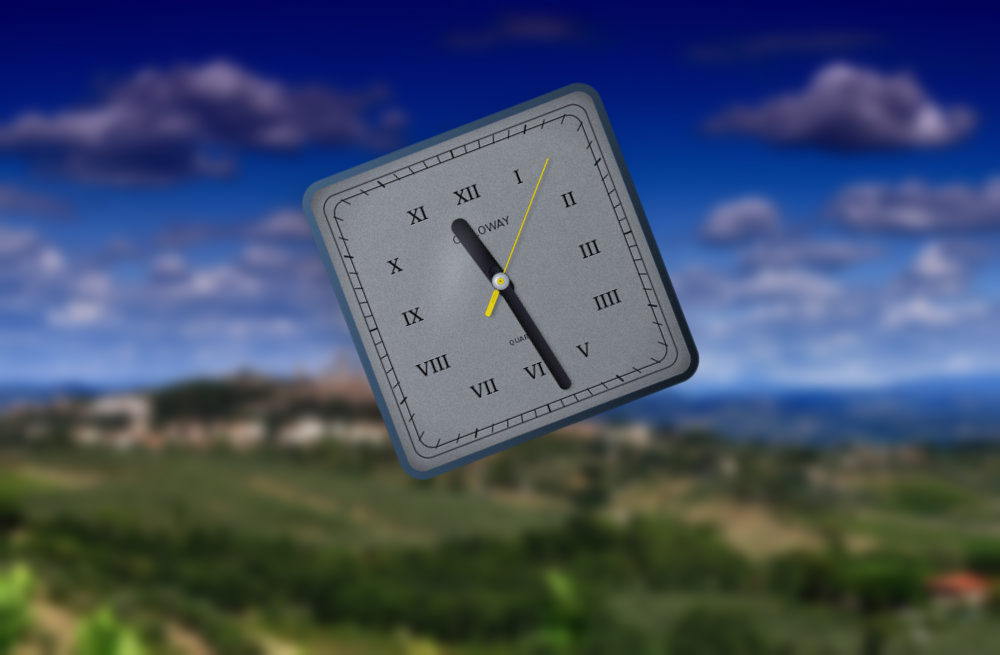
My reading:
11:28:07
